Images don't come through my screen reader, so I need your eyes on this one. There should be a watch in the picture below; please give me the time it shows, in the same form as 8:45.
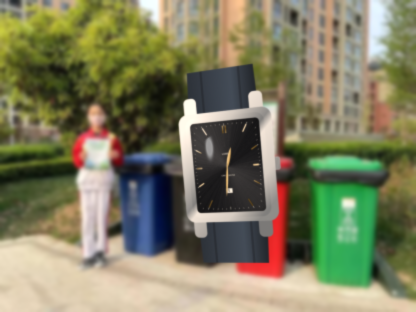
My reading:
12:31
